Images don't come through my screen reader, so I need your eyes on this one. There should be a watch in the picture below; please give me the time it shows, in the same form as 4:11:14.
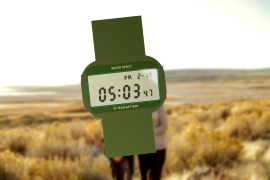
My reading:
5:03:47
